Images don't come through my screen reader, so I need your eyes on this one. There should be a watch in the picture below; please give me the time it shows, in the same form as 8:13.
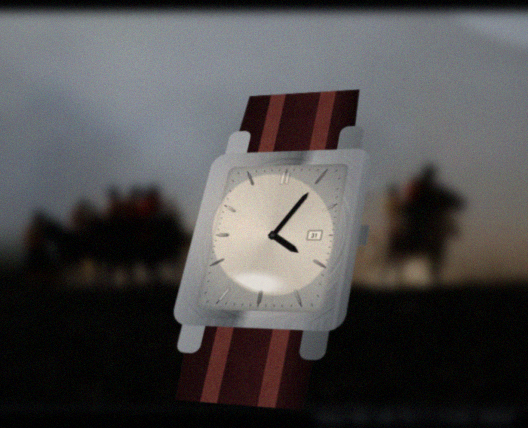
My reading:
4:05
